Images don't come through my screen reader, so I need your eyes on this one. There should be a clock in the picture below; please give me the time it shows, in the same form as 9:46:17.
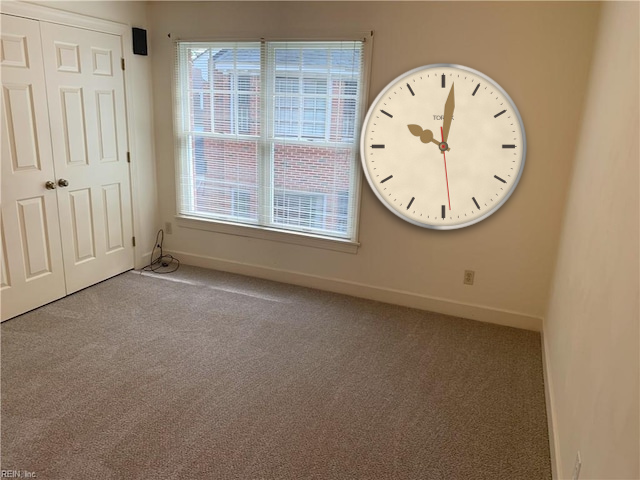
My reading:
10:01:29
